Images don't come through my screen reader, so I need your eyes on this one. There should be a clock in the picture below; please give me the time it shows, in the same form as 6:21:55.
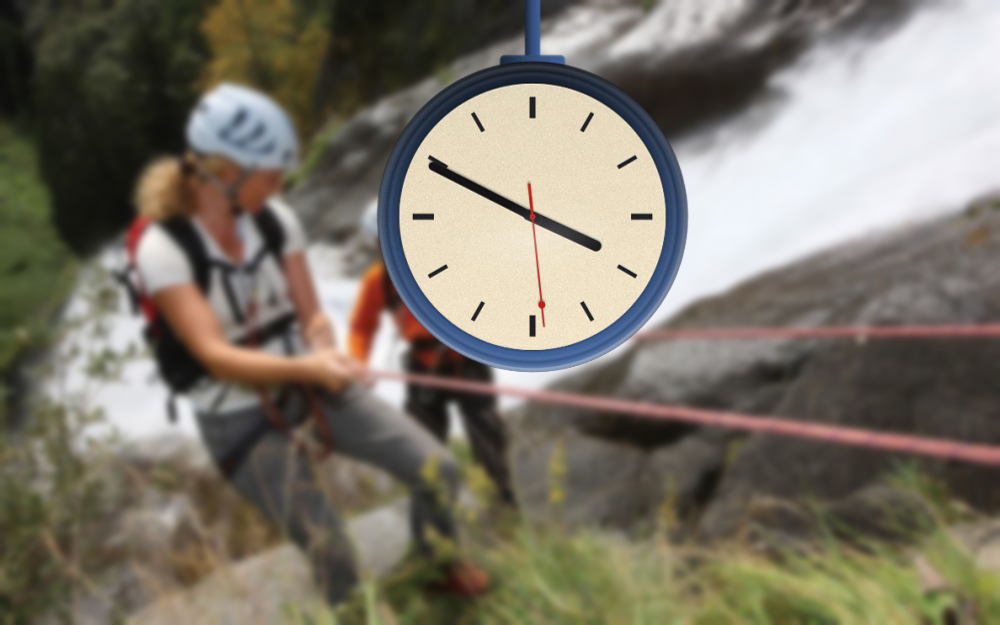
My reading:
3:49:29
